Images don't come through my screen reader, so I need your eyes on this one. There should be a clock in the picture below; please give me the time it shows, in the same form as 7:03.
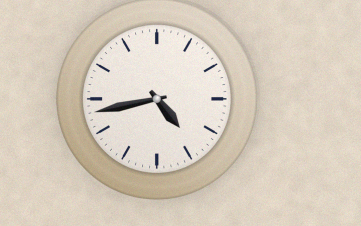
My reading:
4:43
